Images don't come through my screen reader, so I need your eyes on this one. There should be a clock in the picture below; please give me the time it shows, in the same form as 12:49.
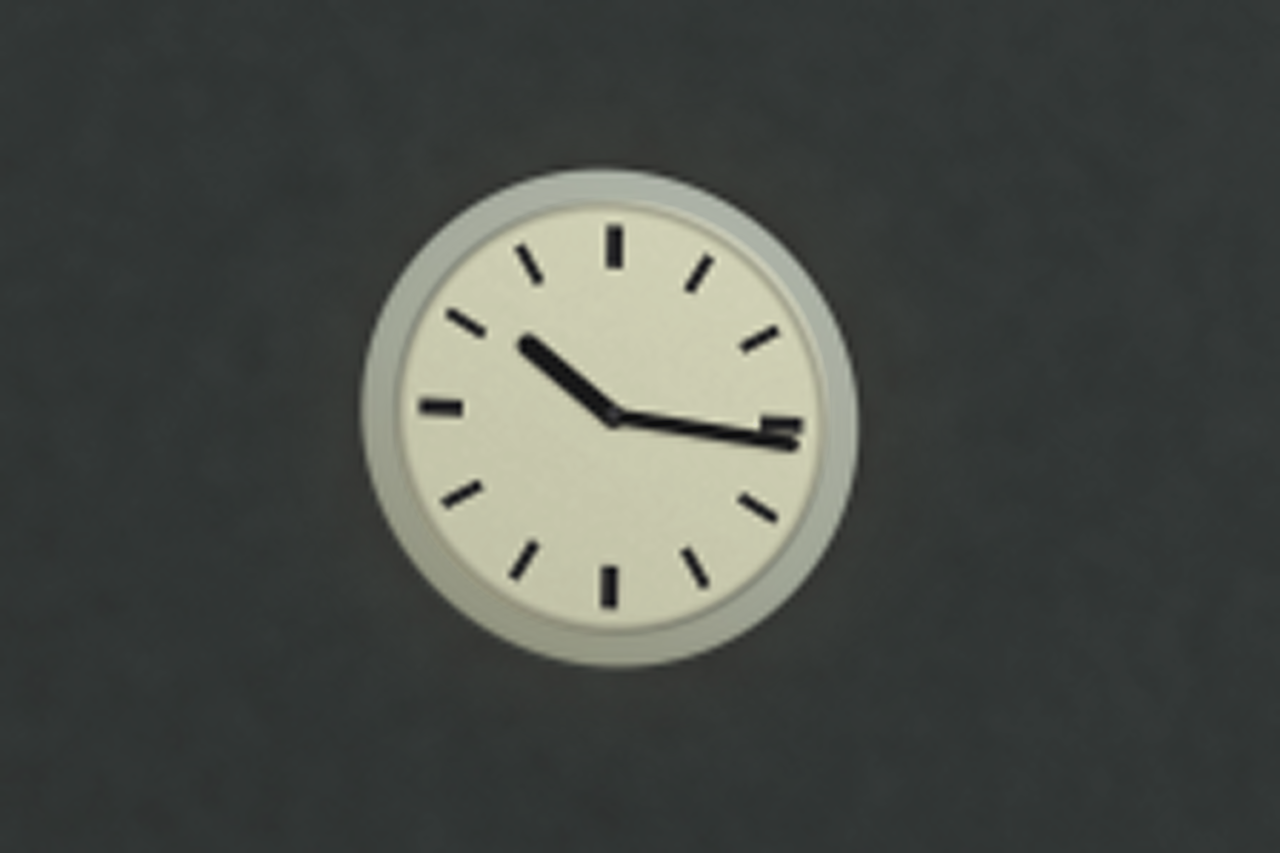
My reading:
10:16
